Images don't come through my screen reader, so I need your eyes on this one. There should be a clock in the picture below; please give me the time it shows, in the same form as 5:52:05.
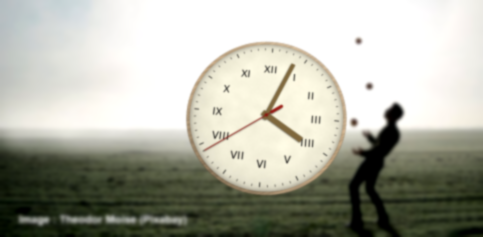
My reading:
4:03:39
